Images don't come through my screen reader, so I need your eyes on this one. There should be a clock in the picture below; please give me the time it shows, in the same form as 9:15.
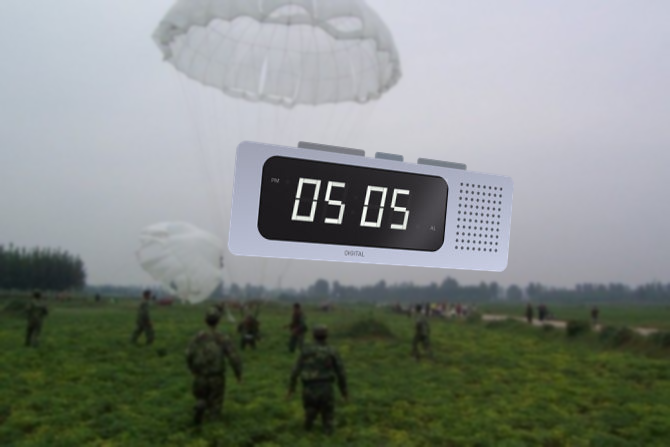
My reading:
5:05
